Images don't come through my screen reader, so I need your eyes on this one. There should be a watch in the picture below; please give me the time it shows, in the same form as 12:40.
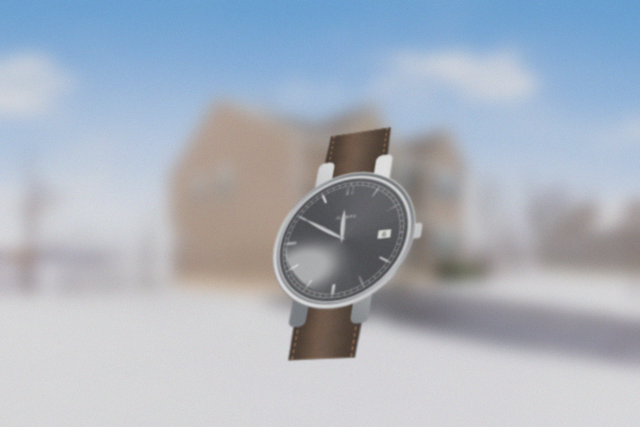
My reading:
11:50
